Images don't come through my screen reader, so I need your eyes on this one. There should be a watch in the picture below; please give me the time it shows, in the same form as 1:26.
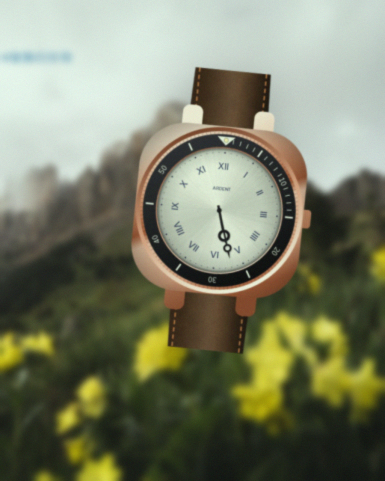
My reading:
5:27
